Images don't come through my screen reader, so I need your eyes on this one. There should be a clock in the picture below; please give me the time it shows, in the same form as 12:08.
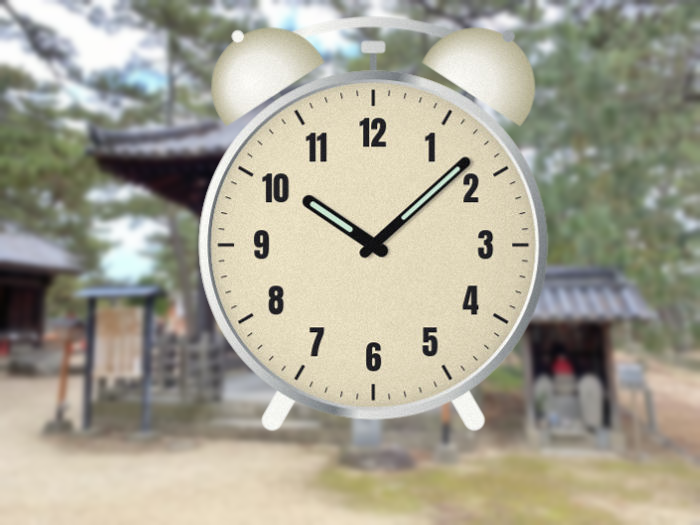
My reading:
10:08
